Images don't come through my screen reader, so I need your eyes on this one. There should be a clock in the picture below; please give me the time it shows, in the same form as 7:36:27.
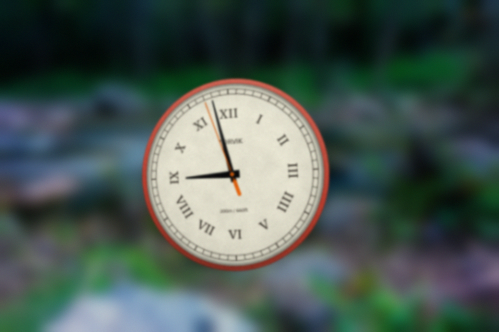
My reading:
8:57:57
